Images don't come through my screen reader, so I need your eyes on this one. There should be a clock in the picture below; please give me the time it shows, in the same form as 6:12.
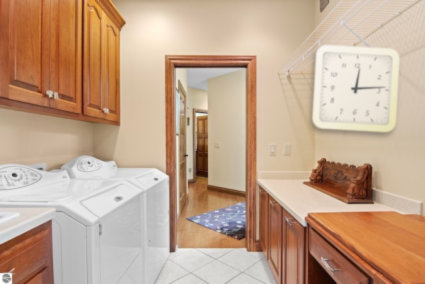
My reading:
12:14
